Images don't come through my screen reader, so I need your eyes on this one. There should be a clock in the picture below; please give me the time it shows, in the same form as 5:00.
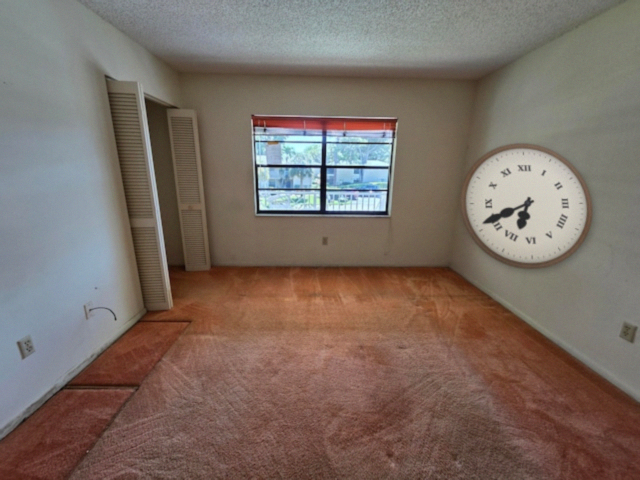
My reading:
6:41
